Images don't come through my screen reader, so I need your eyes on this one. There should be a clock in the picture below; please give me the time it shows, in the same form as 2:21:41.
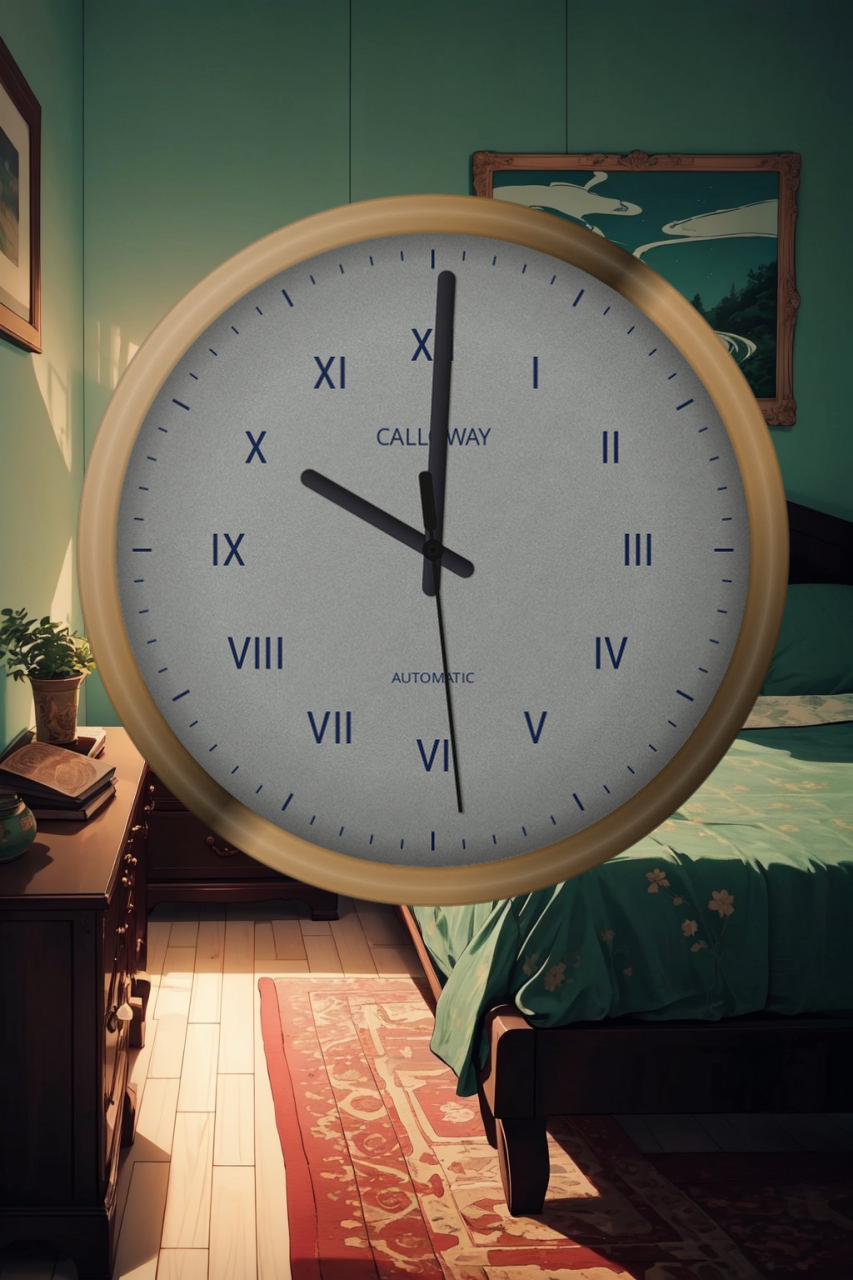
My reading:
10:00:29
